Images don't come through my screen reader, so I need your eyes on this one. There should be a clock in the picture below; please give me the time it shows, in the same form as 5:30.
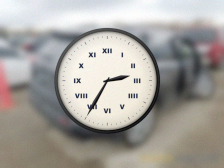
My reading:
2:35
